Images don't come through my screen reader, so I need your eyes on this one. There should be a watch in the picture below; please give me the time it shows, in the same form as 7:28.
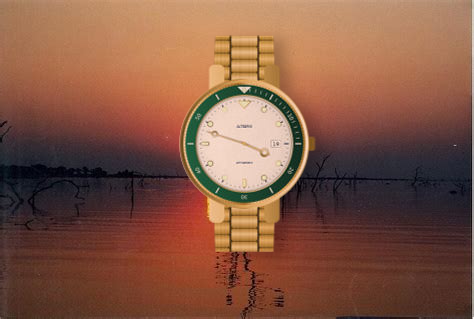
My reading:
3:48
